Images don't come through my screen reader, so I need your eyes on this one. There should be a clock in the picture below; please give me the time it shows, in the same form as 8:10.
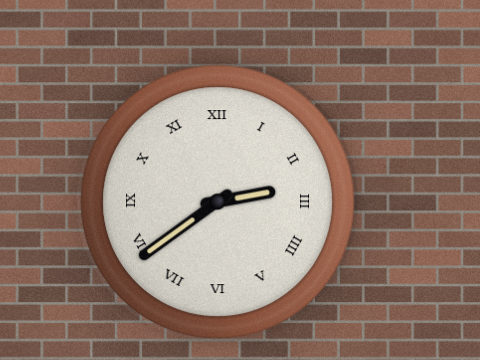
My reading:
2:39
